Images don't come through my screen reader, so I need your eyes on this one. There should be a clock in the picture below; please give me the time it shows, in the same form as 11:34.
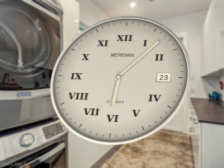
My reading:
6:07
